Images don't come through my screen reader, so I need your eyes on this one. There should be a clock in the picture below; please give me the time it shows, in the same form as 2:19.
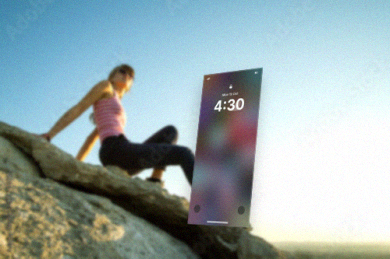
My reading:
4:30
